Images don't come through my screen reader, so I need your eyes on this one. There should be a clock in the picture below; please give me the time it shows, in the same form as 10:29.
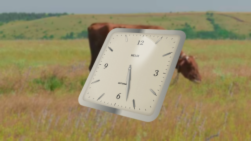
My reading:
5:27
